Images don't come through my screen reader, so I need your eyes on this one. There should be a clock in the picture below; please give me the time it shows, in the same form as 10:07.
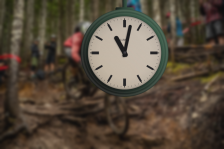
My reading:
11:02
